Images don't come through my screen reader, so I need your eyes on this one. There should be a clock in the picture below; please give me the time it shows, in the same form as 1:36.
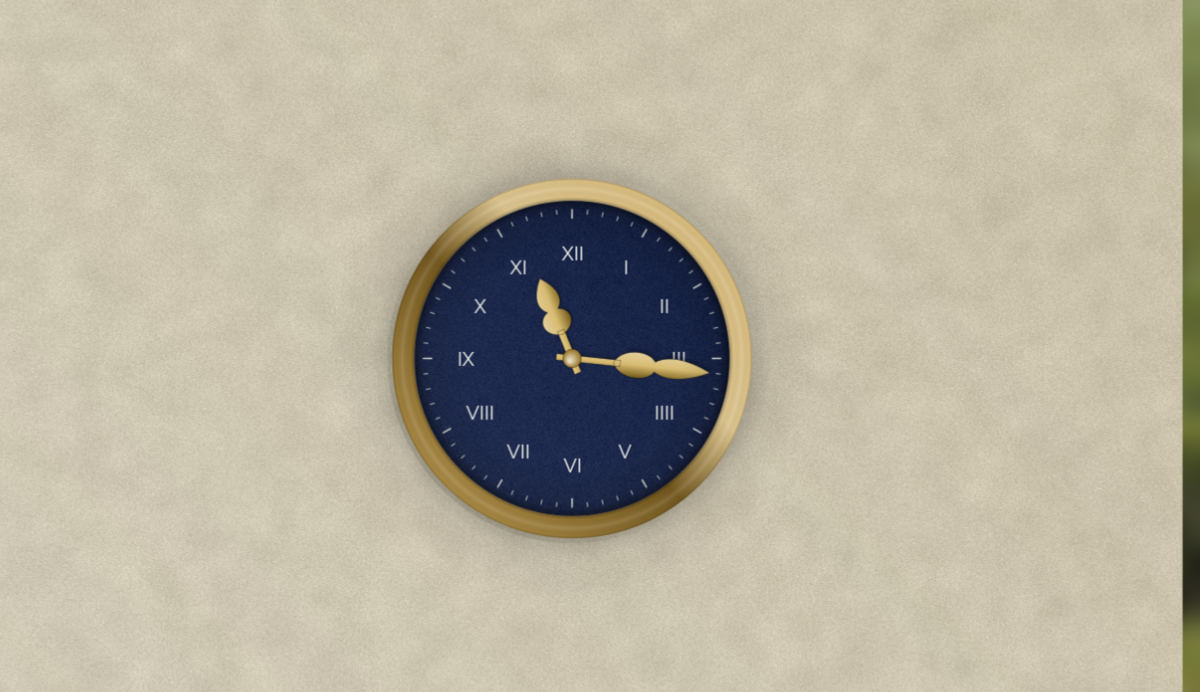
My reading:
11:16
